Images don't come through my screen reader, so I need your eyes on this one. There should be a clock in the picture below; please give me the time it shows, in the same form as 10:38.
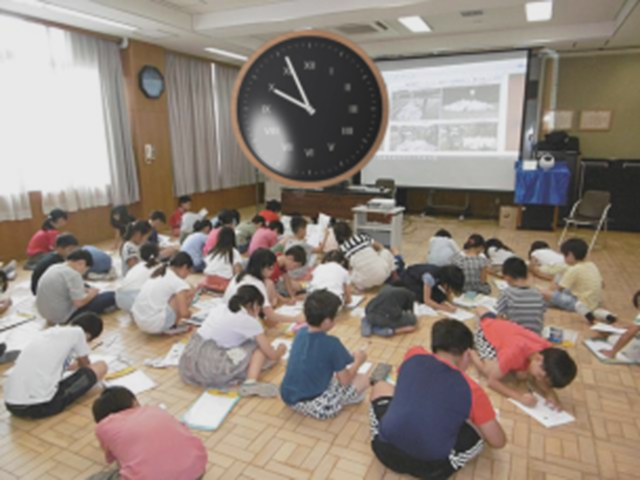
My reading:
9:56
